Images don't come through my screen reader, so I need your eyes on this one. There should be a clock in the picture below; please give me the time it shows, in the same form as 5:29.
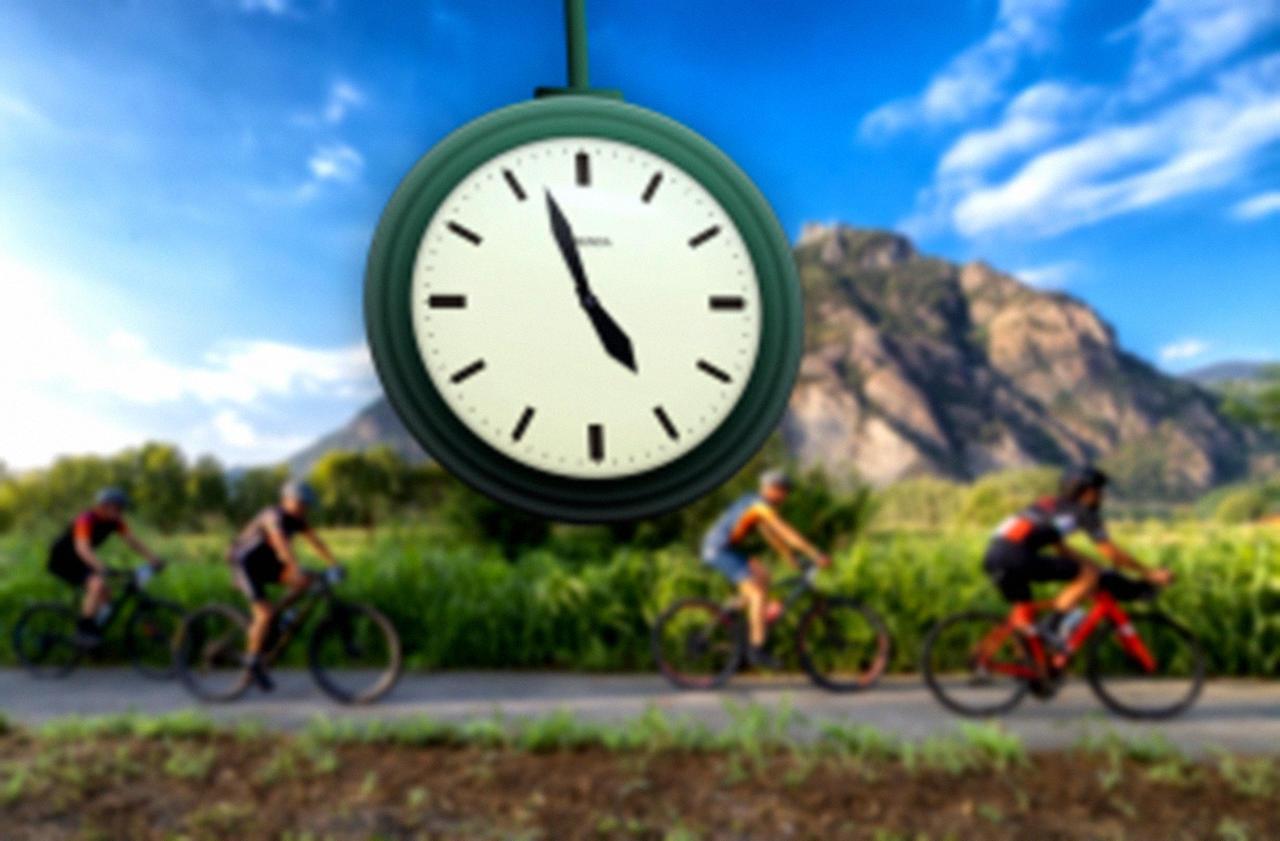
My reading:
4:57
